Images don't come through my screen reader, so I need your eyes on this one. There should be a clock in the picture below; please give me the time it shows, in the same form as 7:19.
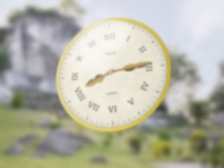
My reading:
8:14
